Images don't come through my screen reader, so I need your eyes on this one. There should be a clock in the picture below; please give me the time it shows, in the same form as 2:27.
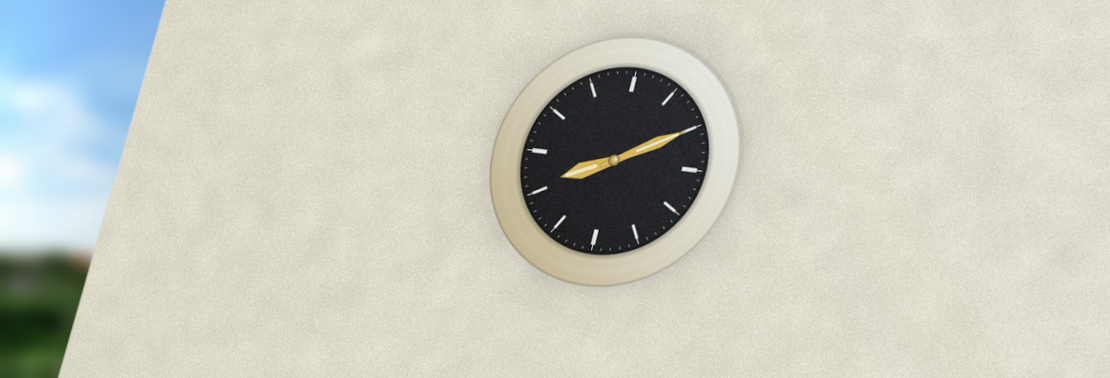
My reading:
8:10
